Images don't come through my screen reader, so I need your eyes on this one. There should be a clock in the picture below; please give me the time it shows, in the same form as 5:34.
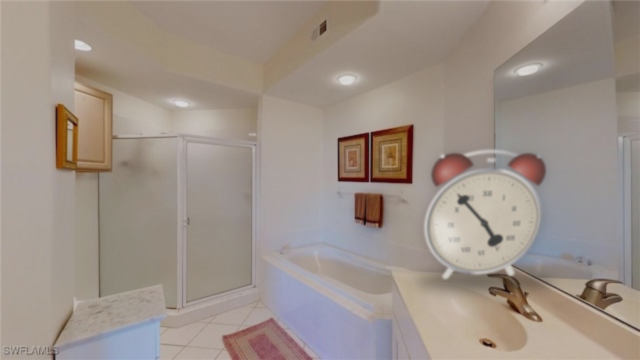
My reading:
4:53
